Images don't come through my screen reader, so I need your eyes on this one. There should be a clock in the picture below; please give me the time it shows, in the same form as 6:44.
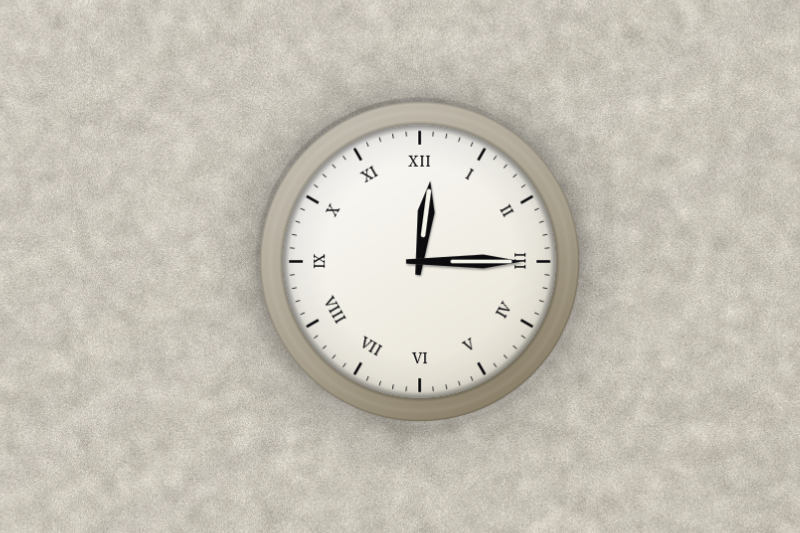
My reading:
12:15
